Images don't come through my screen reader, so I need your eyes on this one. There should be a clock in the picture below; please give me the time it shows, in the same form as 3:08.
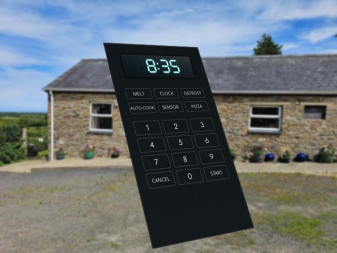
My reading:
8:35
